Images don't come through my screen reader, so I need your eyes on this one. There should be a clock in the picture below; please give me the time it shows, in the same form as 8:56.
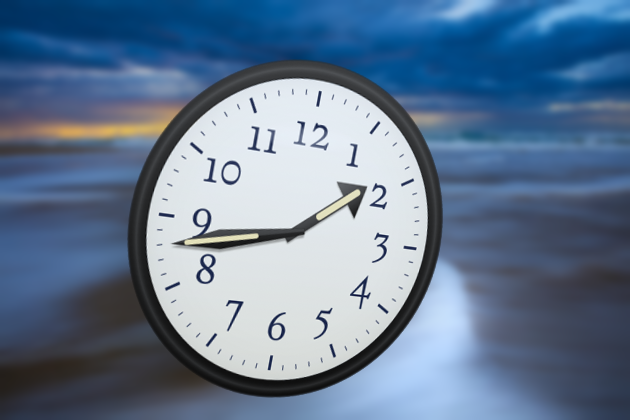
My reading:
1:43
